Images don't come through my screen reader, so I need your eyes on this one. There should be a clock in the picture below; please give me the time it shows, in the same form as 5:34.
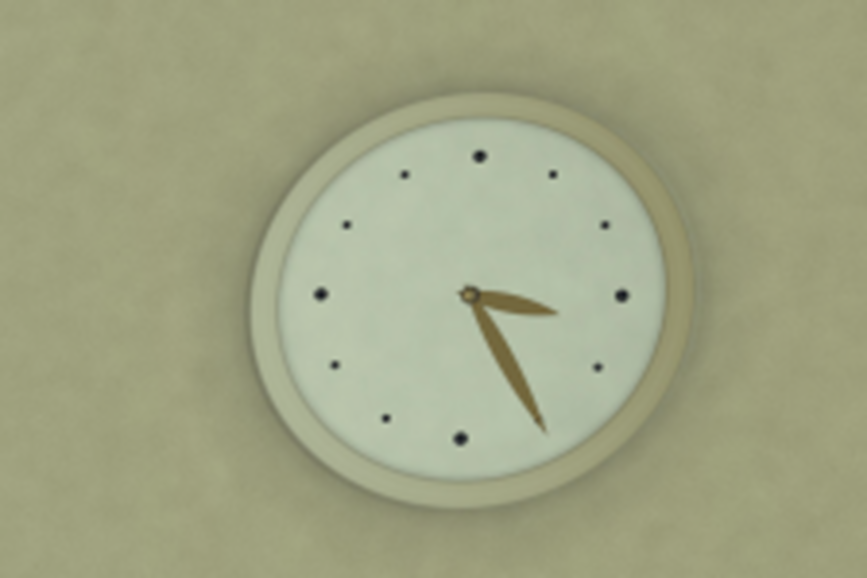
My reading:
3:25
